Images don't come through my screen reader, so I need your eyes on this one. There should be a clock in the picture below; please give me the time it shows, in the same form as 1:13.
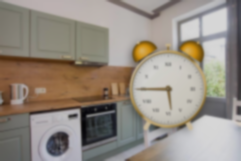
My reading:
5:45
